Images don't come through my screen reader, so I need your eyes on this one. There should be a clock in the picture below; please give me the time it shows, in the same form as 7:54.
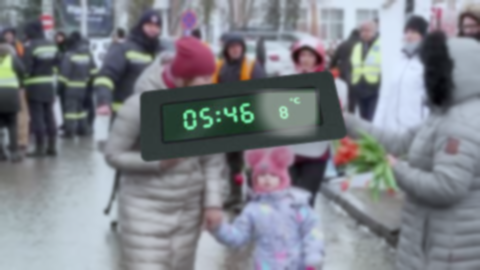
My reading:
5:46
